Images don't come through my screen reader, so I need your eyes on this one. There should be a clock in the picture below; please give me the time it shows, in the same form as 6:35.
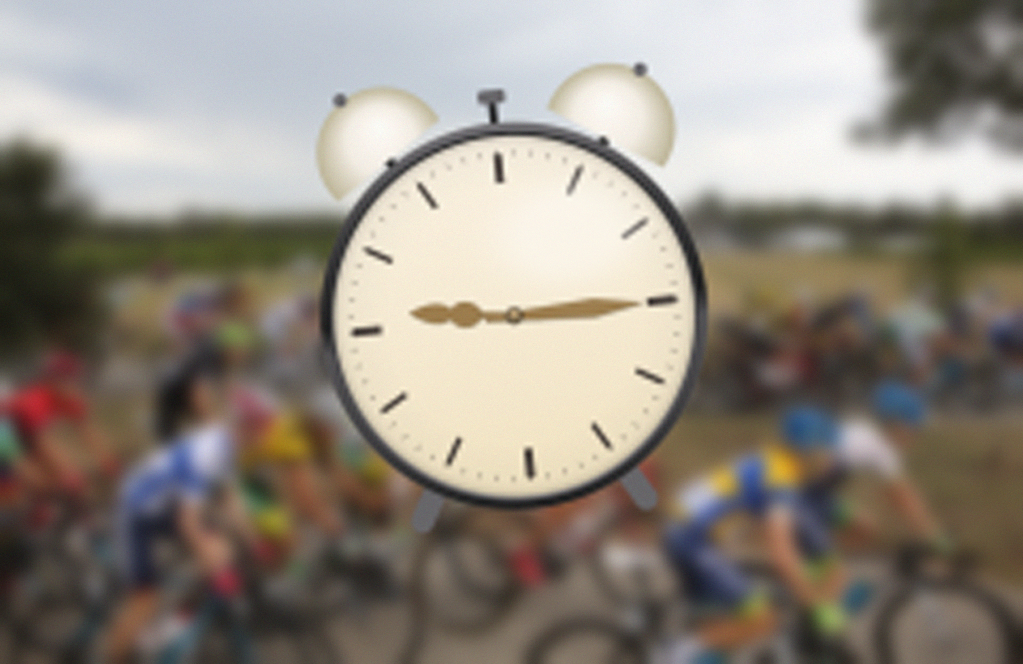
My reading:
9:15
